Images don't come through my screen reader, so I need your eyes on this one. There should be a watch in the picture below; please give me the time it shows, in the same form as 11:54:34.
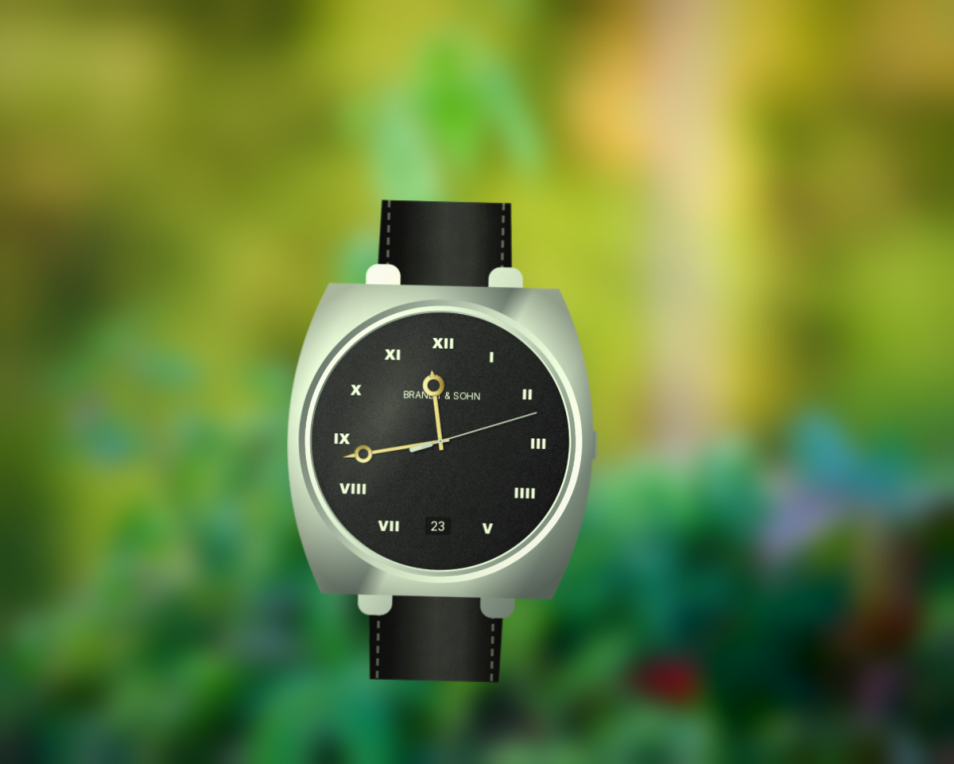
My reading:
11:43:12
